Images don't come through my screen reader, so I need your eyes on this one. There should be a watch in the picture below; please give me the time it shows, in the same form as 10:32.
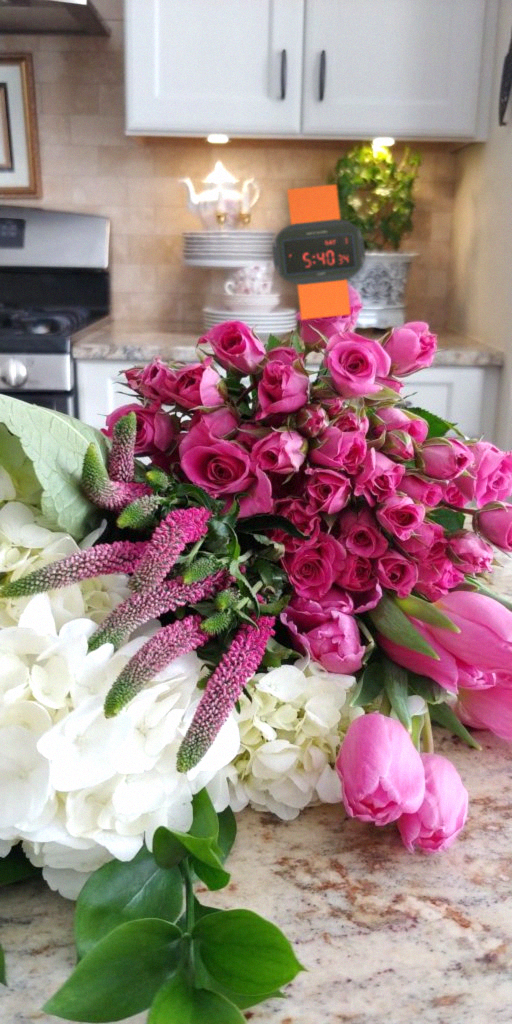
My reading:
5:40
